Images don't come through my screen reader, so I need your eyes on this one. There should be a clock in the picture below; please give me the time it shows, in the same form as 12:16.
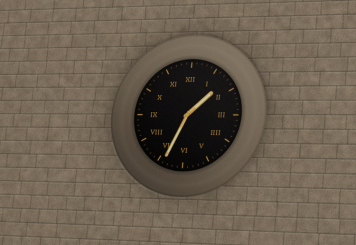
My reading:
1:34
